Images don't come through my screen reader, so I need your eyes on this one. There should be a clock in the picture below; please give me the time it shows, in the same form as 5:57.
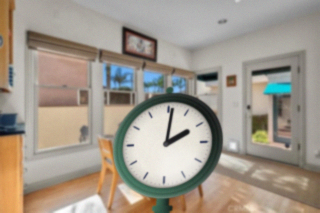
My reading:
2:01
